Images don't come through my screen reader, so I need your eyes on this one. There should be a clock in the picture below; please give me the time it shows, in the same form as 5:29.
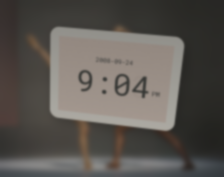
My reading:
9:04
